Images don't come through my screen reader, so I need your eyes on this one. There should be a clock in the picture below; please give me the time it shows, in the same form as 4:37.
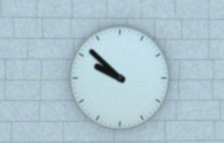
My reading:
9:52
